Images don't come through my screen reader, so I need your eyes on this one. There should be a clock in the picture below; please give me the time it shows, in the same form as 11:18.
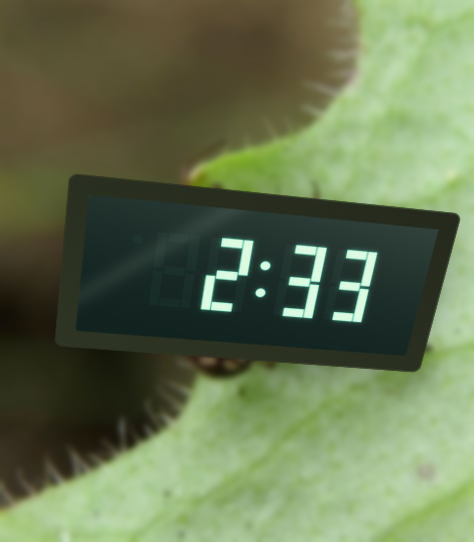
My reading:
2:33
